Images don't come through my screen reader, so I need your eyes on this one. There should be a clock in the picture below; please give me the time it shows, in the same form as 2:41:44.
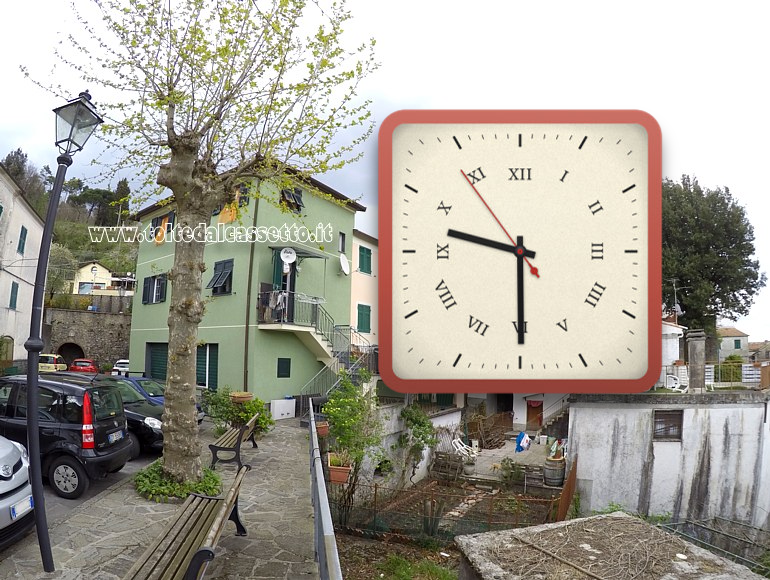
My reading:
9:29:54
